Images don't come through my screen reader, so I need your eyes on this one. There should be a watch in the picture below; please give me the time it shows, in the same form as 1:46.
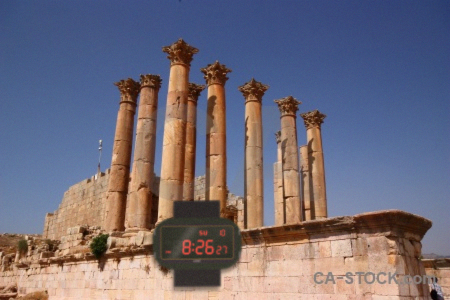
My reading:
8:26
